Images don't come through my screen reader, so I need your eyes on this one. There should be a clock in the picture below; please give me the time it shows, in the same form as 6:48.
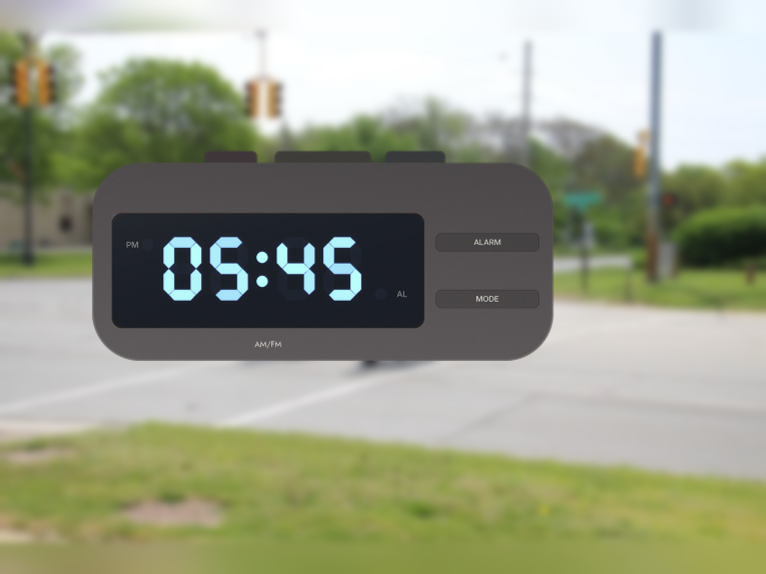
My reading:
5:45
